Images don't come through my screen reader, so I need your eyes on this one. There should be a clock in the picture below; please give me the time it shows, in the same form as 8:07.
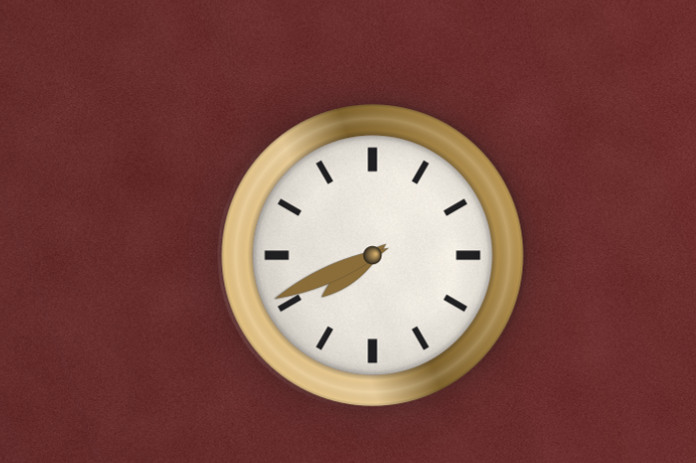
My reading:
7:41
